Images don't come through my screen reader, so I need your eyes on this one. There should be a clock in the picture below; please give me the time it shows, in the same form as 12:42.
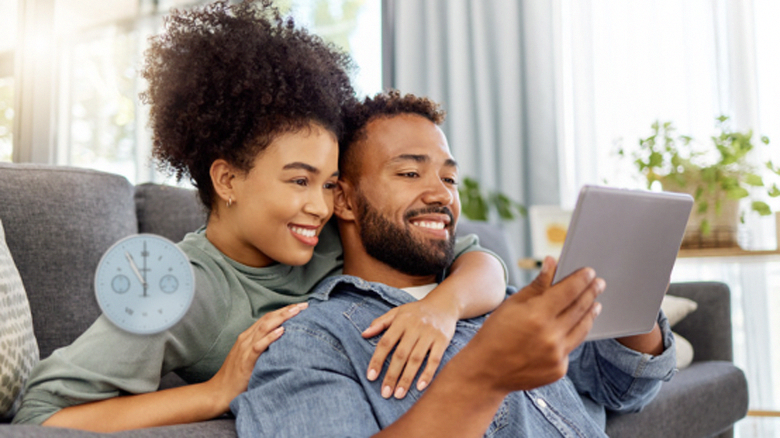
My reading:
10:55
